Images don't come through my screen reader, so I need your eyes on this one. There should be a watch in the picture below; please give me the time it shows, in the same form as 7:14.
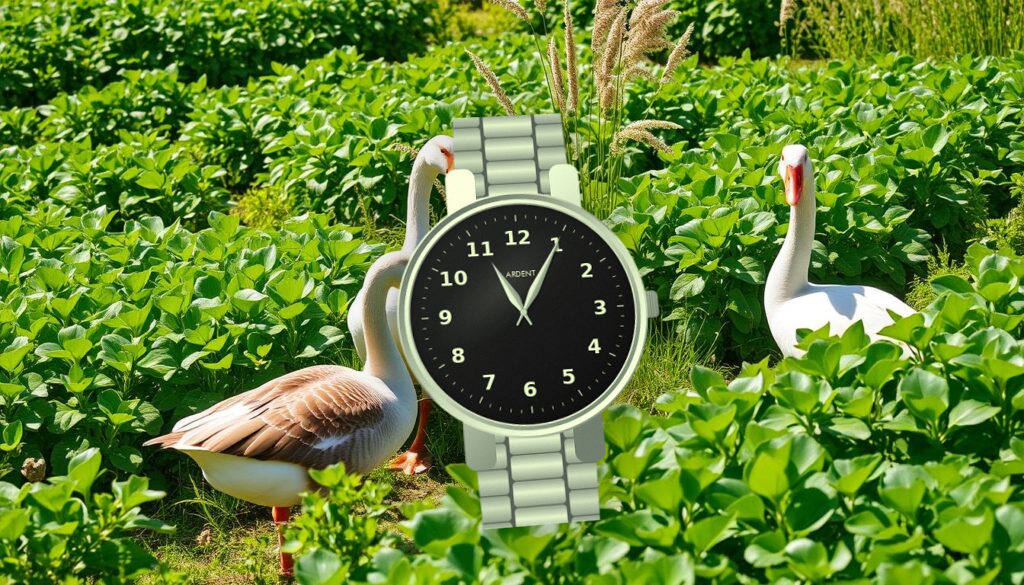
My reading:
11:05
